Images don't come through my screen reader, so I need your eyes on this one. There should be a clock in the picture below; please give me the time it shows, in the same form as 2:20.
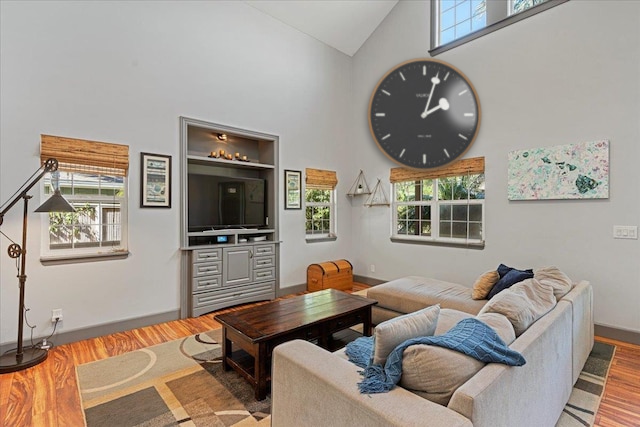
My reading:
2:03
